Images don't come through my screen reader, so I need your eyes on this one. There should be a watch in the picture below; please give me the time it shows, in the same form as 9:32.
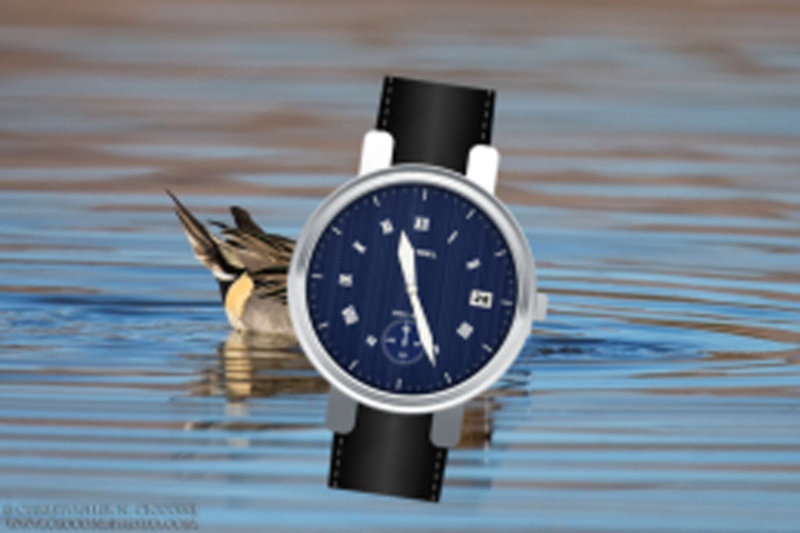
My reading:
11:26
